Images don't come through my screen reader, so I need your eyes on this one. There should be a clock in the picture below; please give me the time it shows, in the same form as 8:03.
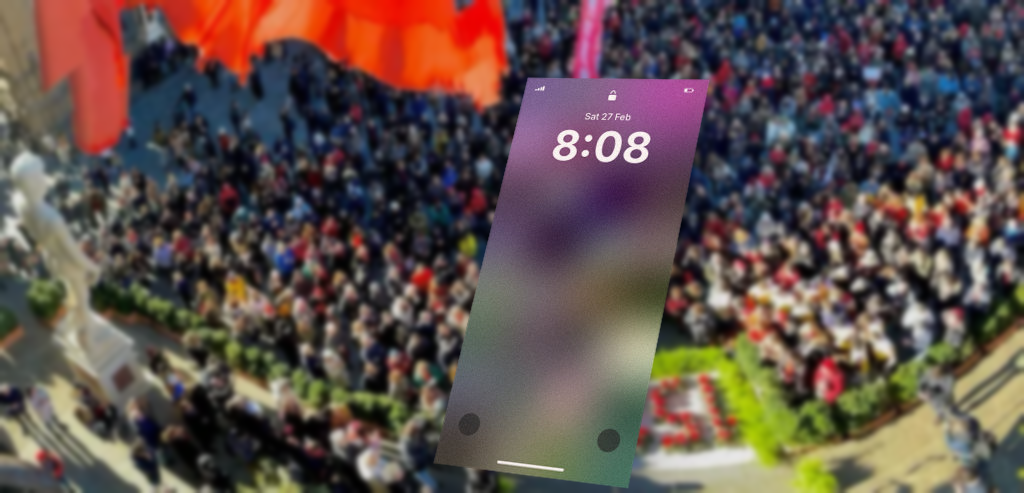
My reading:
8:08
